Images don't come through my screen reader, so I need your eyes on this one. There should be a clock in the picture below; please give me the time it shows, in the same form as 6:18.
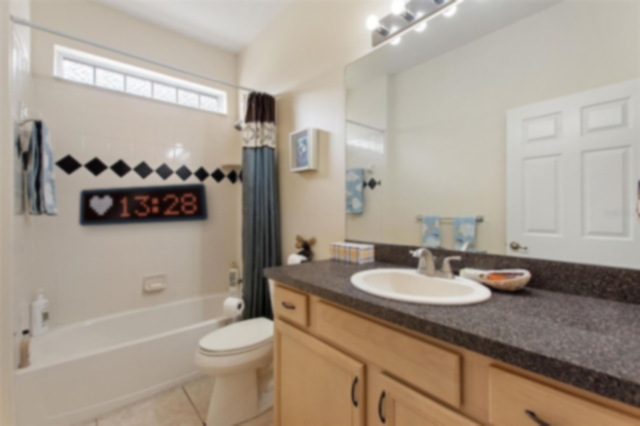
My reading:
13:28
